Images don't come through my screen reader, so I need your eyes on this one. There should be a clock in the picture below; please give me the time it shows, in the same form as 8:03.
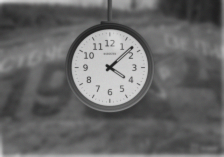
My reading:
4:08
